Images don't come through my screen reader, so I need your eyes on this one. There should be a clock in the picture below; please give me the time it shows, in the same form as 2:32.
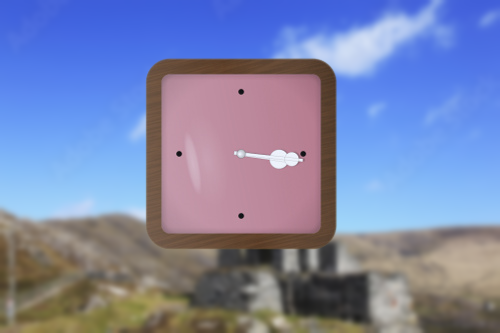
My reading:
3:16
